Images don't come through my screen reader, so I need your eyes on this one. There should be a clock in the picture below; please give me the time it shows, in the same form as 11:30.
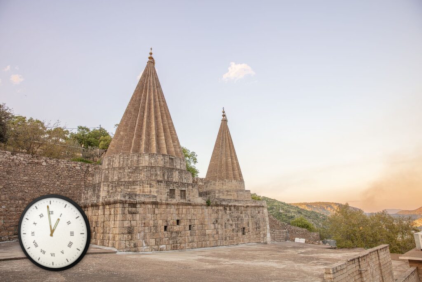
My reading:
12:59
